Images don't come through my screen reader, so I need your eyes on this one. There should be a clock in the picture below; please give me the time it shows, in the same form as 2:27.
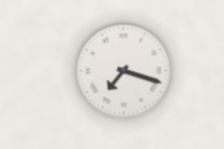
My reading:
7:18
